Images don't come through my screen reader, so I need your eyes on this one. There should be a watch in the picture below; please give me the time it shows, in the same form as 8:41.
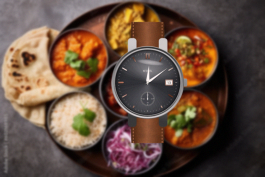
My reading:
12:09
